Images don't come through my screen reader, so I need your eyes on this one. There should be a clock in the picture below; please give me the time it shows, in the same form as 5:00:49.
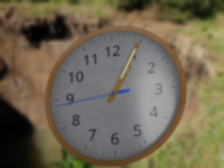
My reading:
1:04:44
